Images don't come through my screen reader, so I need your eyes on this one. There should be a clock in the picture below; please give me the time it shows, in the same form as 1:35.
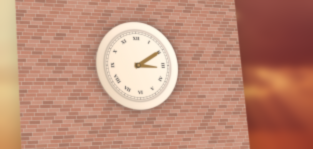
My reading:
3:10
